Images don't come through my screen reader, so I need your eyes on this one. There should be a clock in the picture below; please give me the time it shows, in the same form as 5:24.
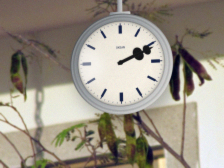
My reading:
2:11
